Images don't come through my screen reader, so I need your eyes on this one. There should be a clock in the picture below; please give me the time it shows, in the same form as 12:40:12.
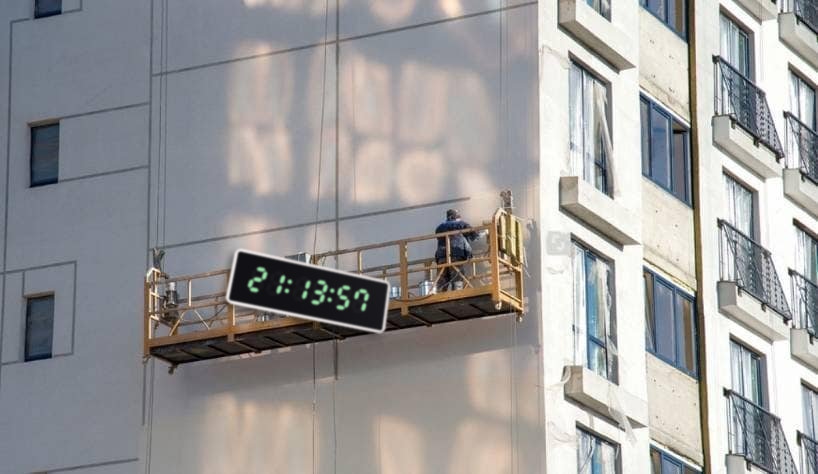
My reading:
21:13:57
